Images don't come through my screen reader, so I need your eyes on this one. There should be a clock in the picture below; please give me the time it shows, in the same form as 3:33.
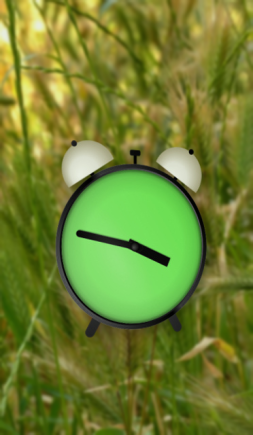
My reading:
3:47
